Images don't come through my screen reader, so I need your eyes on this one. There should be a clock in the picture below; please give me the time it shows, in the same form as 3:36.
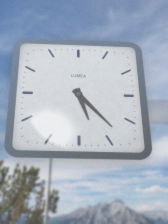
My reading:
5:23
